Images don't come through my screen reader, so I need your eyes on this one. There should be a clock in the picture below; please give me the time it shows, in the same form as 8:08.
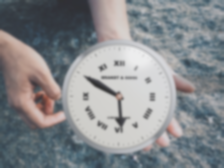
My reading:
5:50
